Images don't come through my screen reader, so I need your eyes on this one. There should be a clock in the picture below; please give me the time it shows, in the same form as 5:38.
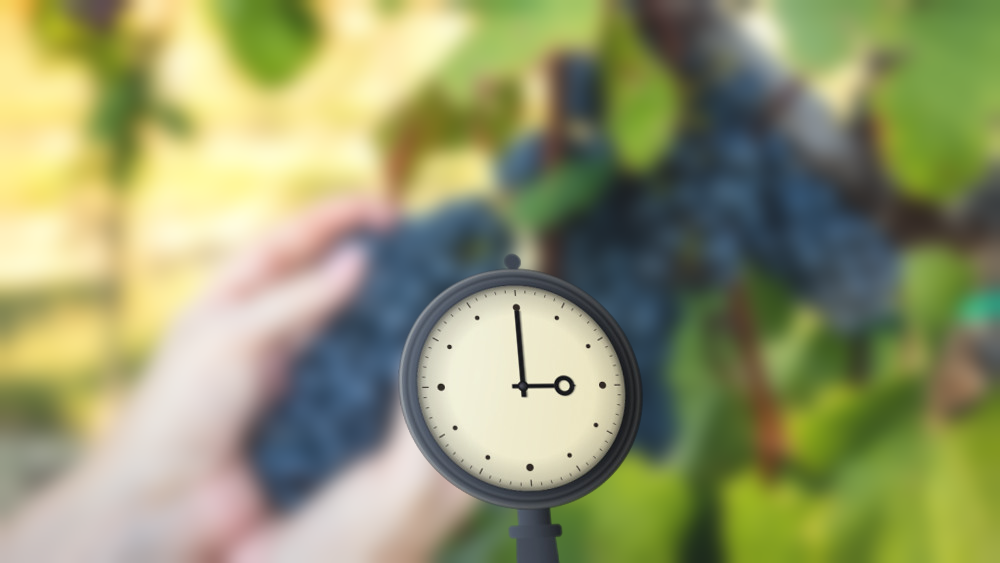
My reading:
3:00
